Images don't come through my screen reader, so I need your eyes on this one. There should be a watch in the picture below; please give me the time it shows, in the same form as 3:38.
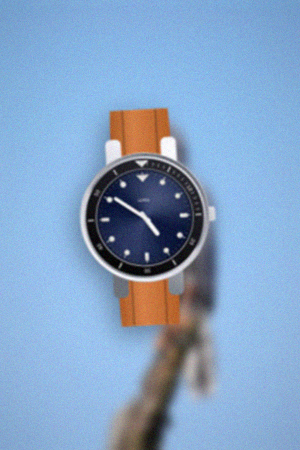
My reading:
4:51
